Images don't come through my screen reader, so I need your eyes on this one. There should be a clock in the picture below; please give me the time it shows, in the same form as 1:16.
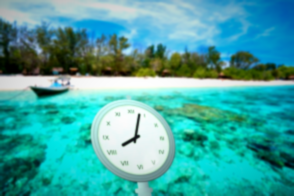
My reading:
8:03
